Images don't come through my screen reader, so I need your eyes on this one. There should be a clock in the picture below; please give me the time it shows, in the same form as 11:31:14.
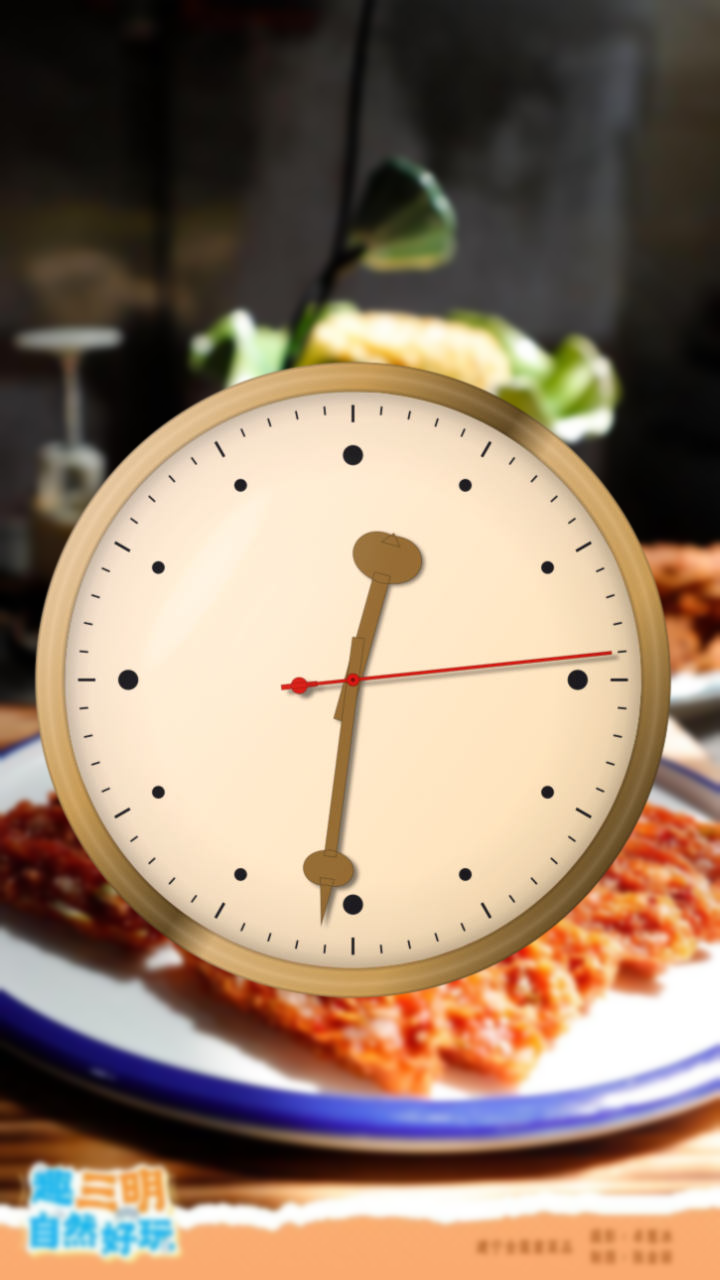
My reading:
12:31:14
